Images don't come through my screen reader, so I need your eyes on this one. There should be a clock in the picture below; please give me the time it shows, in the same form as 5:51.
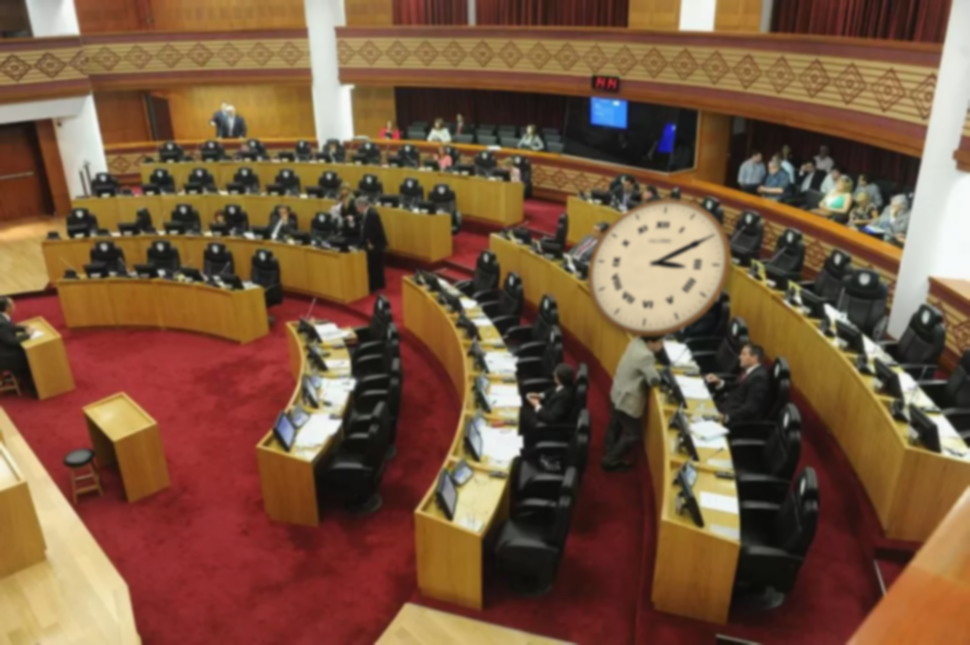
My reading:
3:10
